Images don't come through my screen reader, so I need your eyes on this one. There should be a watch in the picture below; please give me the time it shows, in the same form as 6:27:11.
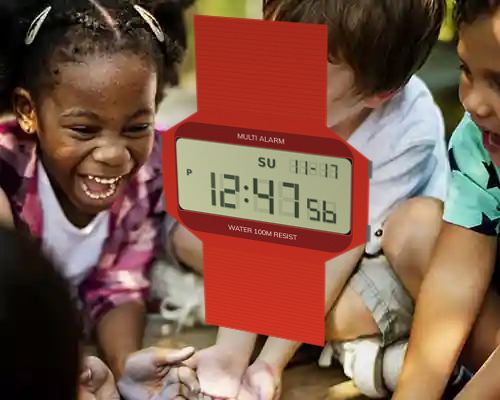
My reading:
12:47:56
